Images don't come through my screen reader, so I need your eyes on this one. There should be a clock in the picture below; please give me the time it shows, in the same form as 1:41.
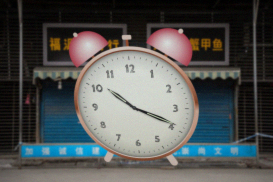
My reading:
10:19
